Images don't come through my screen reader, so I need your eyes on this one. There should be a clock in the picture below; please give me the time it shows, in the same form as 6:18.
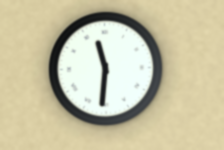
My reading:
11:31
